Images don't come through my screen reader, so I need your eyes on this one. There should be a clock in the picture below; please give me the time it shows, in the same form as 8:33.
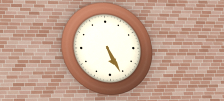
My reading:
5:26
